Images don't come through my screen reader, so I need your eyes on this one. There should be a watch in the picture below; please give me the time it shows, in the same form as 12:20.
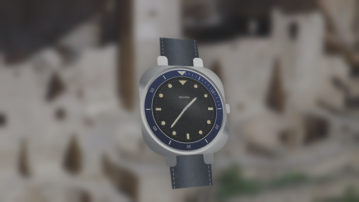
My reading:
1:37
